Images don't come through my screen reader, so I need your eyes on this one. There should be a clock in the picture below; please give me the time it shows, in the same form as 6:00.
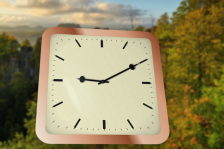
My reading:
9:10
